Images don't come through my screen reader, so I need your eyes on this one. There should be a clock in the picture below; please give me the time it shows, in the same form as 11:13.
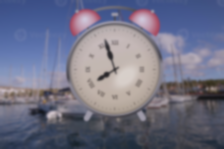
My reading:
7:57
